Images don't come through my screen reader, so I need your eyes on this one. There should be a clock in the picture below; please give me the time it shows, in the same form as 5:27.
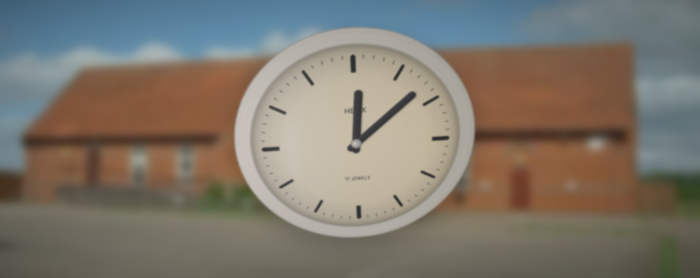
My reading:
12:08
